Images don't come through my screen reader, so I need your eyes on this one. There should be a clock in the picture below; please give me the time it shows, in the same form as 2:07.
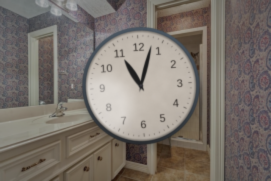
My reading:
11:03
